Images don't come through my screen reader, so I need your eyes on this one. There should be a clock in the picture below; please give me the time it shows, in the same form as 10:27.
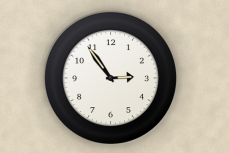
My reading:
2:54
